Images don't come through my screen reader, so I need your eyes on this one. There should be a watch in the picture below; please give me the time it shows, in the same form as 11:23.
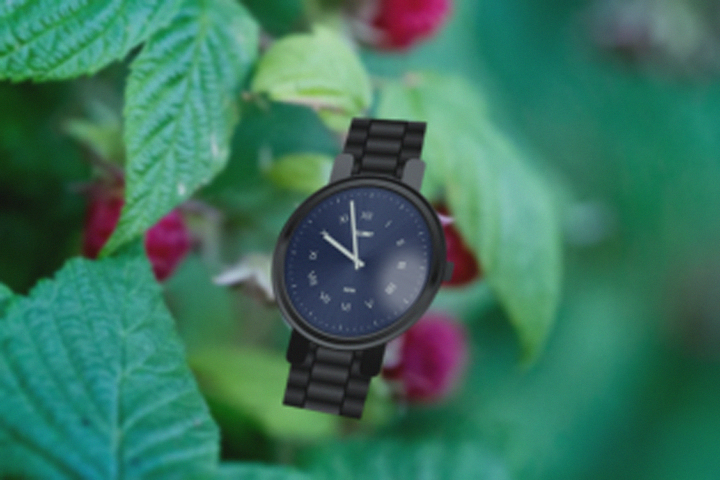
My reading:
9:57
